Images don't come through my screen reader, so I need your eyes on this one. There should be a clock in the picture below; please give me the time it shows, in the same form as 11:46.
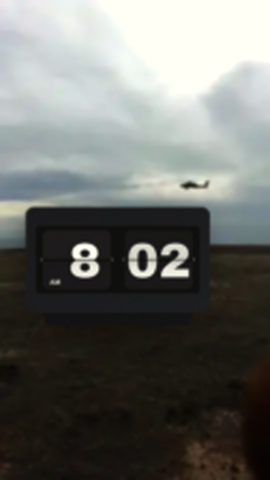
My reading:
8:02
